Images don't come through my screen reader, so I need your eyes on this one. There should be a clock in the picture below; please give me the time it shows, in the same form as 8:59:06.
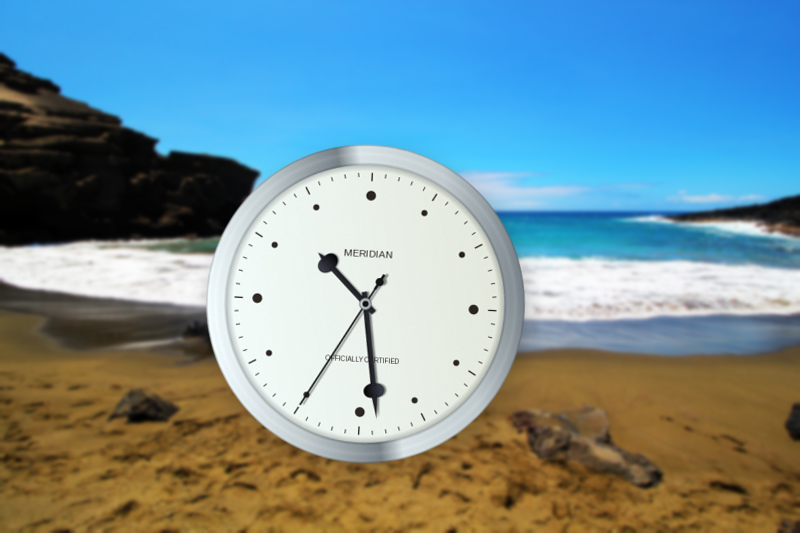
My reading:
10:28:35
